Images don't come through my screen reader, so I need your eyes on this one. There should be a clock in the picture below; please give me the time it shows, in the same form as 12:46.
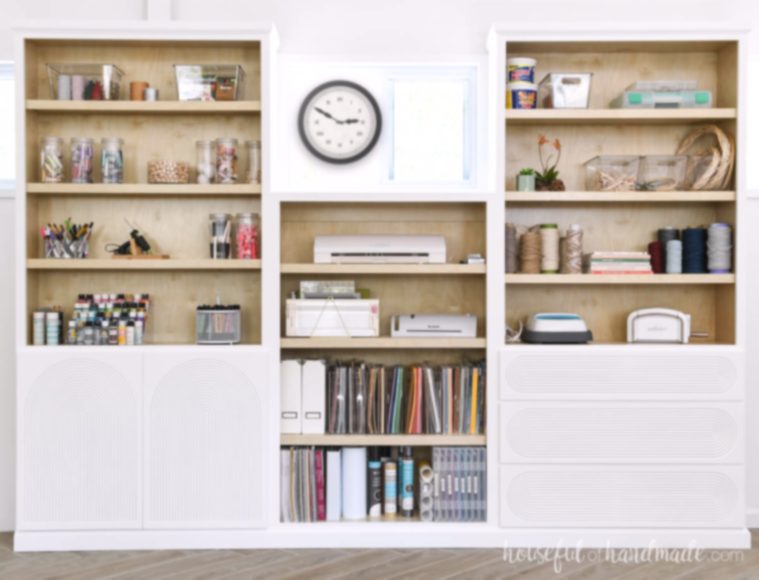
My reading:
2:50
